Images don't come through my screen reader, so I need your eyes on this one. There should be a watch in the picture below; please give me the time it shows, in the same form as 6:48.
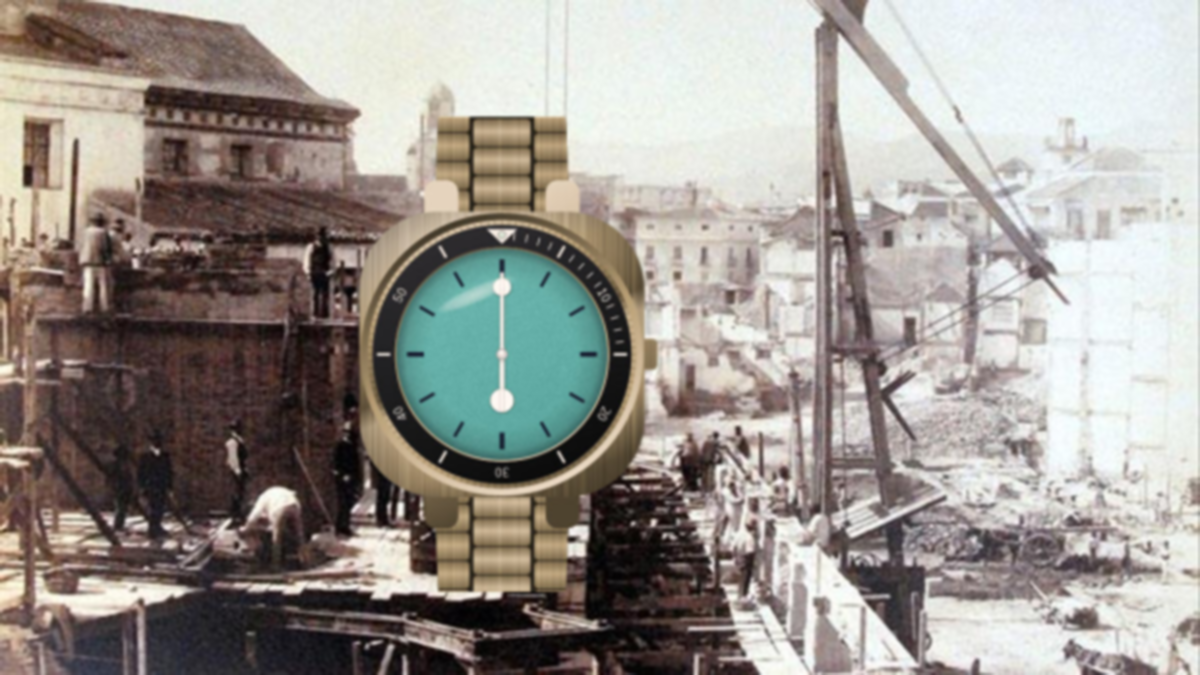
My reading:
6:00
